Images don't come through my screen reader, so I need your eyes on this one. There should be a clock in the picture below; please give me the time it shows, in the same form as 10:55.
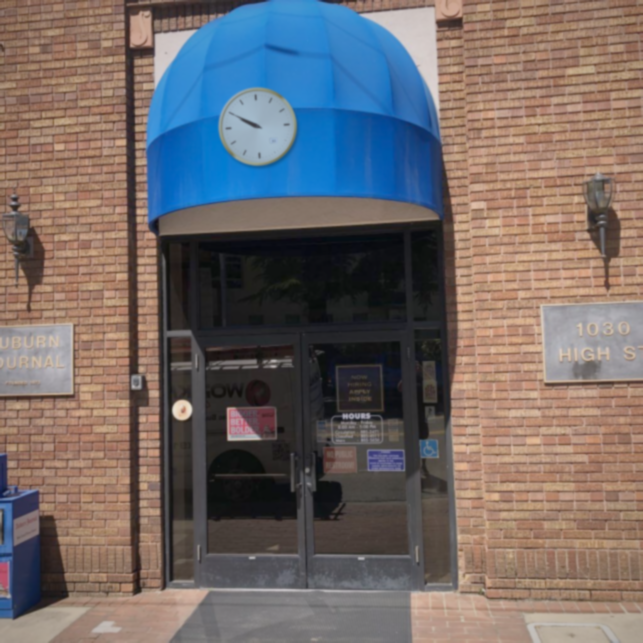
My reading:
9:50
